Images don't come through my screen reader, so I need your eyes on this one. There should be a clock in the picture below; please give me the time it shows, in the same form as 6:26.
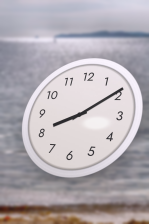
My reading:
8:09
